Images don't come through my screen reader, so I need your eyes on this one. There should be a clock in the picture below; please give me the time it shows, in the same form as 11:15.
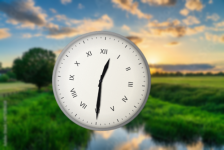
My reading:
12:30
